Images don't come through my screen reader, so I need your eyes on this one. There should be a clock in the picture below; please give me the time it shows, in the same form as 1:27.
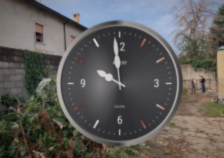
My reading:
9:59
